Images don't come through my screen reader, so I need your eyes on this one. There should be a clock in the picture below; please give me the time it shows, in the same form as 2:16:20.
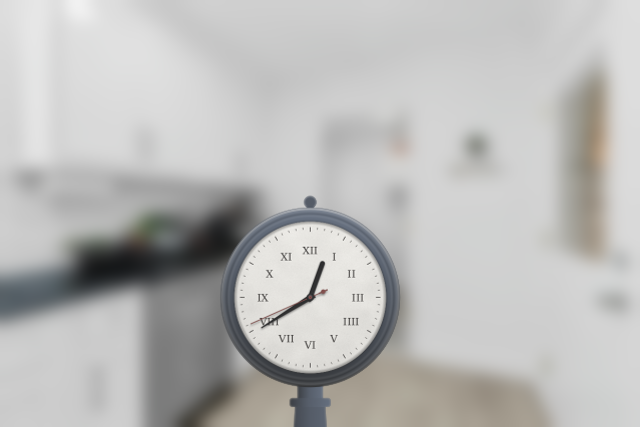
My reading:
12:39:41
